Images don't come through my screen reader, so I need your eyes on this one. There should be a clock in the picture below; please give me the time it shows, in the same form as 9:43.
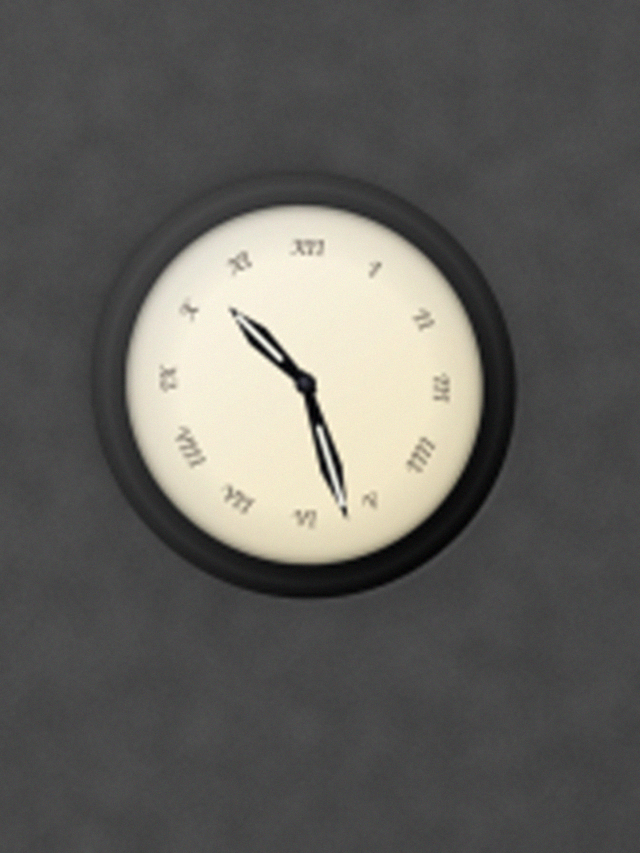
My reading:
10:27
